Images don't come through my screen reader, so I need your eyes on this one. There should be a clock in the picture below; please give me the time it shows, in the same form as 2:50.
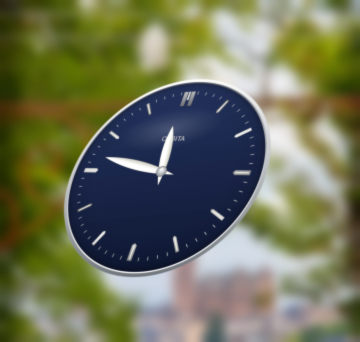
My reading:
11:47
